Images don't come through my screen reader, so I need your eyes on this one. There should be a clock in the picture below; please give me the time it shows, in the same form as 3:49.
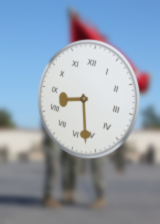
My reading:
8:27
